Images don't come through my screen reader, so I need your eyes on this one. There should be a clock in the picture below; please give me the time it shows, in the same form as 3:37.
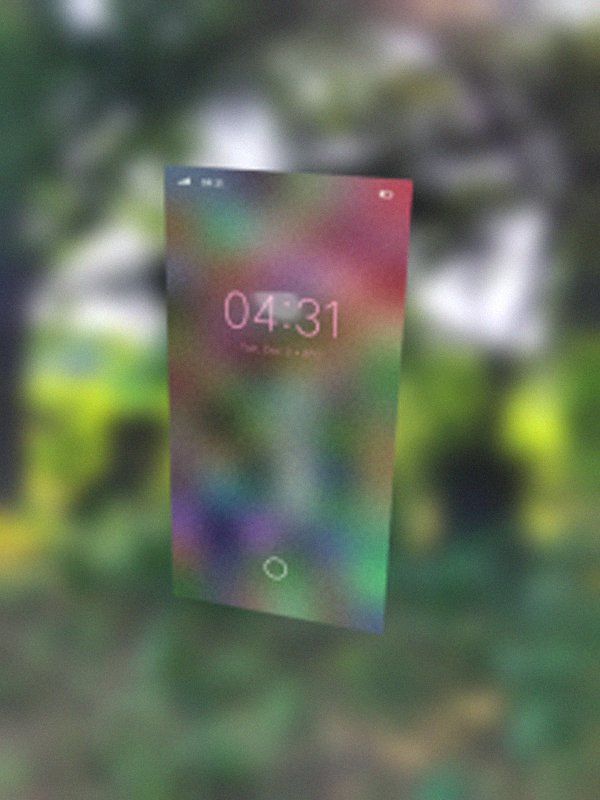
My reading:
4:31
